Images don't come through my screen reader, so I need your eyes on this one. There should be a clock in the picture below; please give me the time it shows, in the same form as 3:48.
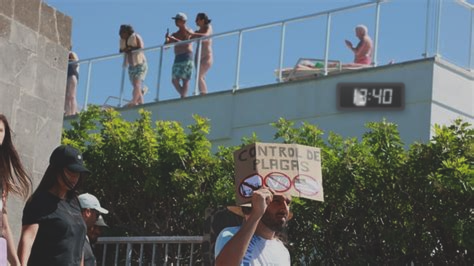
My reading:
13:40
